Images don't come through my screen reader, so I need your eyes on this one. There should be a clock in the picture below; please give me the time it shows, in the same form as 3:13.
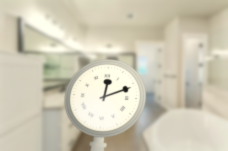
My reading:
12:11
